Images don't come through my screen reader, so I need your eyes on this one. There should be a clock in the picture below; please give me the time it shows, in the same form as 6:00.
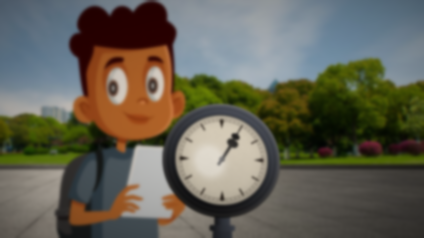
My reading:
1:05
